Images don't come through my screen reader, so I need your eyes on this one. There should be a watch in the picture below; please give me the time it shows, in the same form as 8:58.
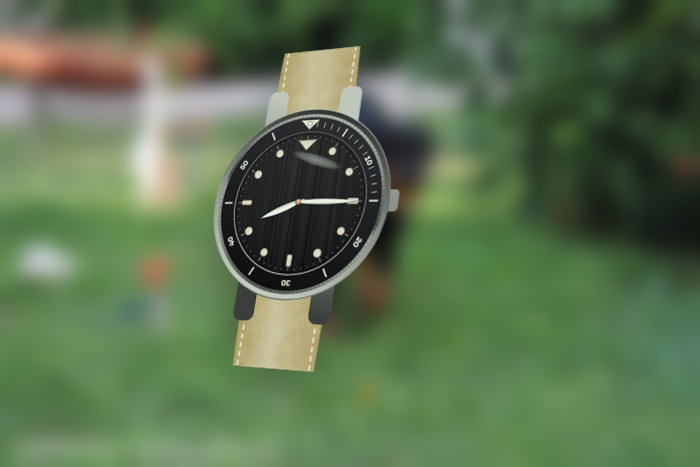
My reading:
8:15
